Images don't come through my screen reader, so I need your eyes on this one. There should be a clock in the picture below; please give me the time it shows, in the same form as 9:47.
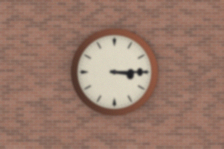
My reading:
3:15
